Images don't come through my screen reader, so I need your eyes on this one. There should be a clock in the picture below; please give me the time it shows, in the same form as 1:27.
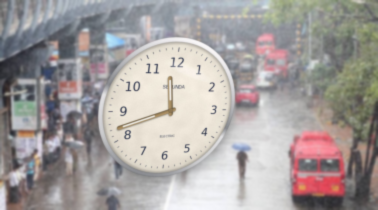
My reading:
11:42
